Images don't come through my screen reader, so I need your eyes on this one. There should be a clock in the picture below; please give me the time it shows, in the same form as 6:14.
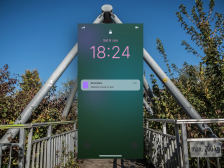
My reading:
18:24
